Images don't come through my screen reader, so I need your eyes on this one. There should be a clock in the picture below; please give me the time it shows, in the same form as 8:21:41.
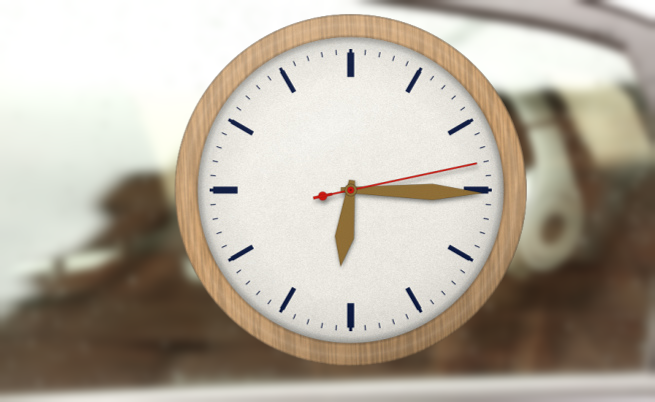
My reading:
6:15:13
